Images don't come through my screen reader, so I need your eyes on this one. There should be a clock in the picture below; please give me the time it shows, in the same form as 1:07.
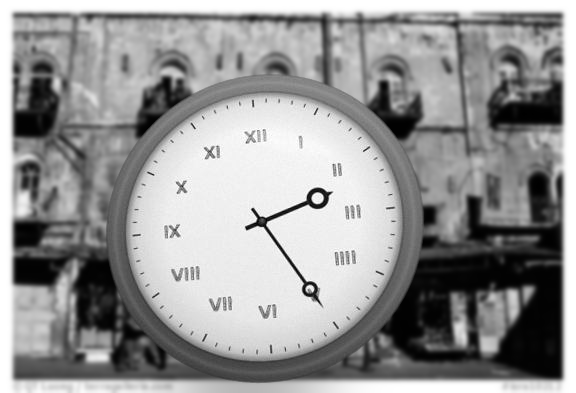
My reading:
2:25
